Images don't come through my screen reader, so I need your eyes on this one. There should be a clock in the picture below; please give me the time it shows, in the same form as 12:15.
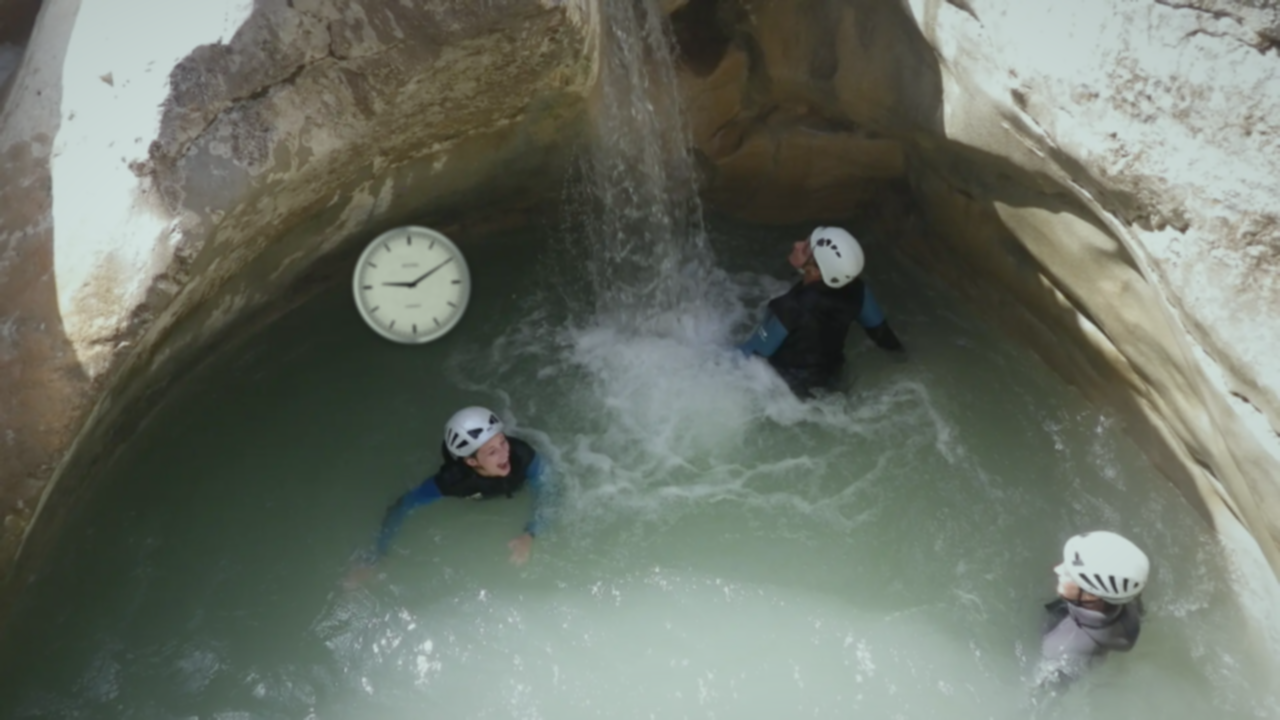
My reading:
9:10
